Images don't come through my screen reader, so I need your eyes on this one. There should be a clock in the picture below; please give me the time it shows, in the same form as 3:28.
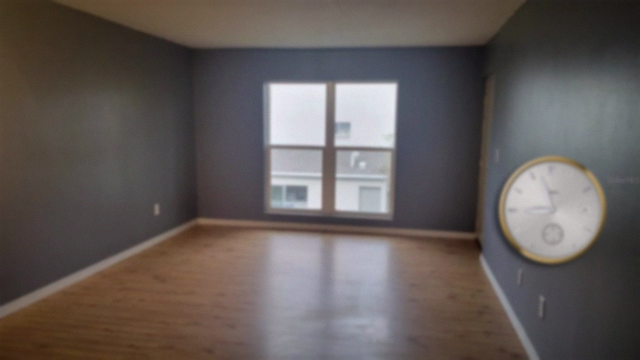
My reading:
8:57
